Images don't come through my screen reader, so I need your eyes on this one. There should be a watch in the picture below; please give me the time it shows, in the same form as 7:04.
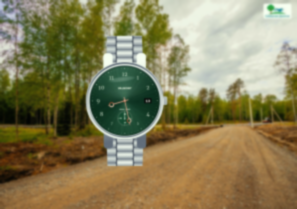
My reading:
8:28
